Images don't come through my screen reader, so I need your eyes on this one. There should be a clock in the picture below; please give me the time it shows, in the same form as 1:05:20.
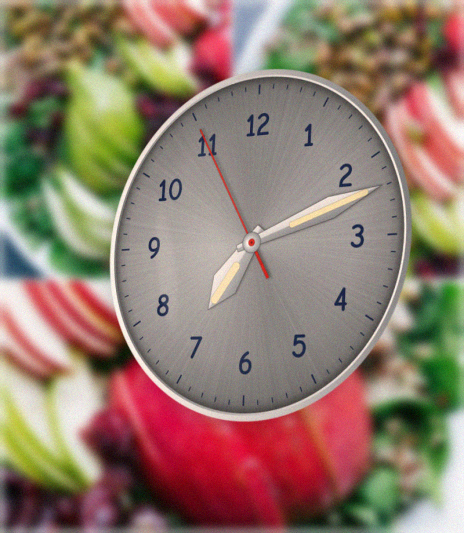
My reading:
7:11:55
